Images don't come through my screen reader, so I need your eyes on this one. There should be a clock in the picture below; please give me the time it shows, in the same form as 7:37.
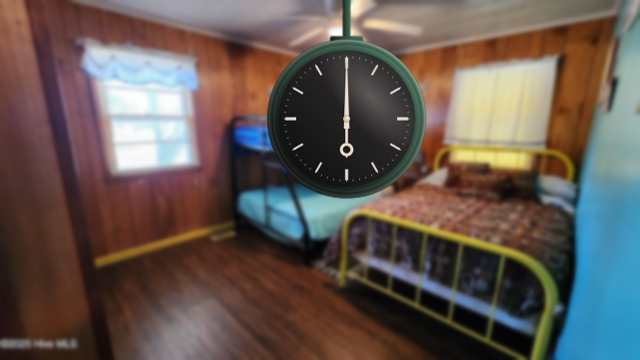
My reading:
6:00
